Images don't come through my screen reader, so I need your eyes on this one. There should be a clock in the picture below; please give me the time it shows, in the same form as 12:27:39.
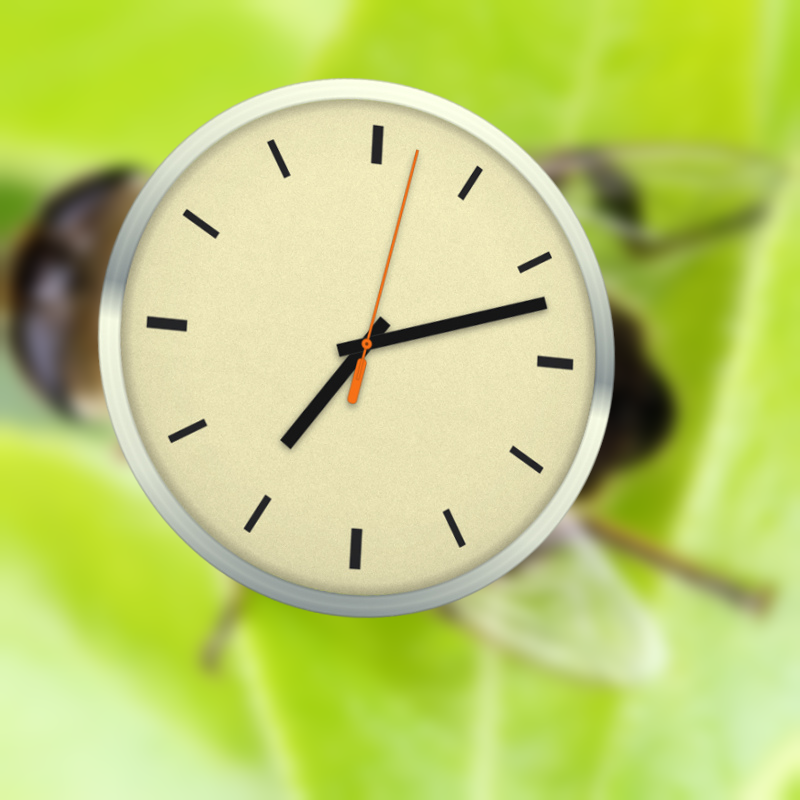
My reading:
7:12:02
